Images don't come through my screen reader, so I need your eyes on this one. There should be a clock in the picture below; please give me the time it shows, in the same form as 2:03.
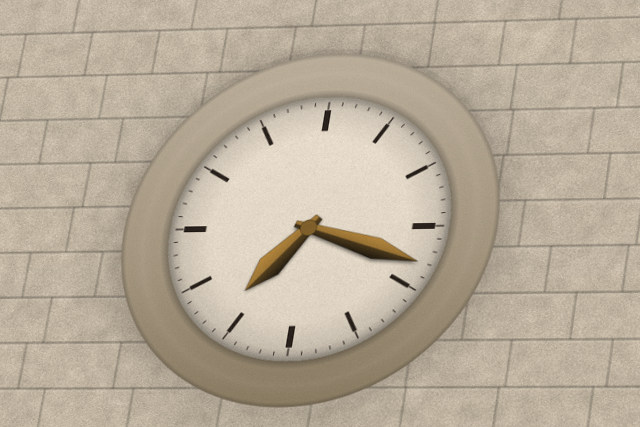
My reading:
7:18
